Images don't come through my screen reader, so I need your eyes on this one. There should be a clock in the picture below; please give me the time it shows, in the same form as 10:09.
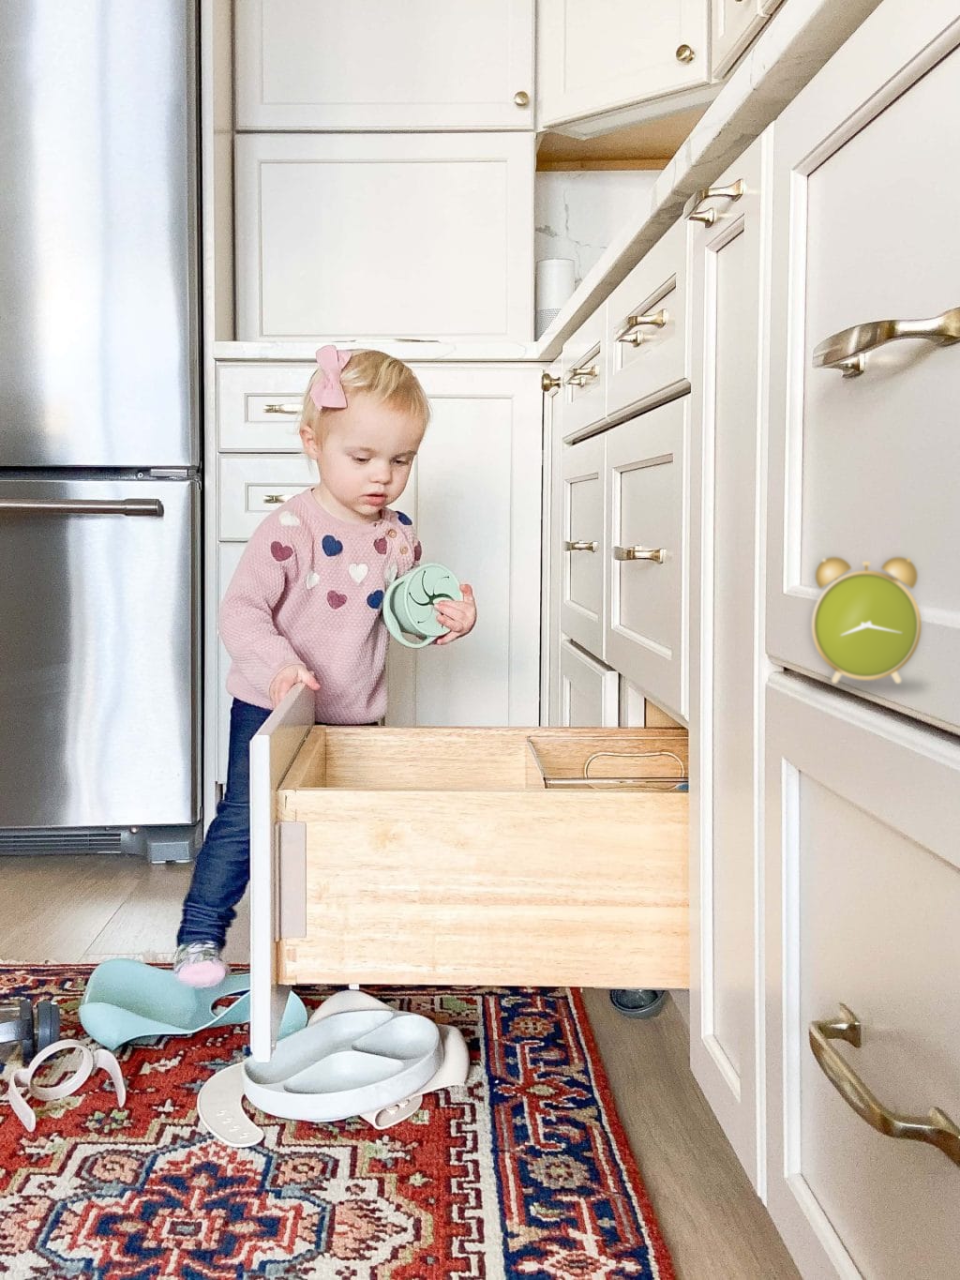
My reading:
8:17
